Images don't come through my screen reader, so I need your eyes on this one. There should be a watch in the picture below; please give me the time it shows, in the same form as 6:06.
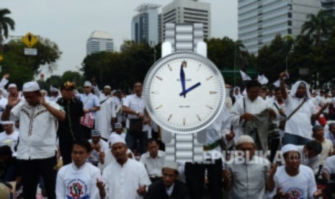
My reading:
1:59
